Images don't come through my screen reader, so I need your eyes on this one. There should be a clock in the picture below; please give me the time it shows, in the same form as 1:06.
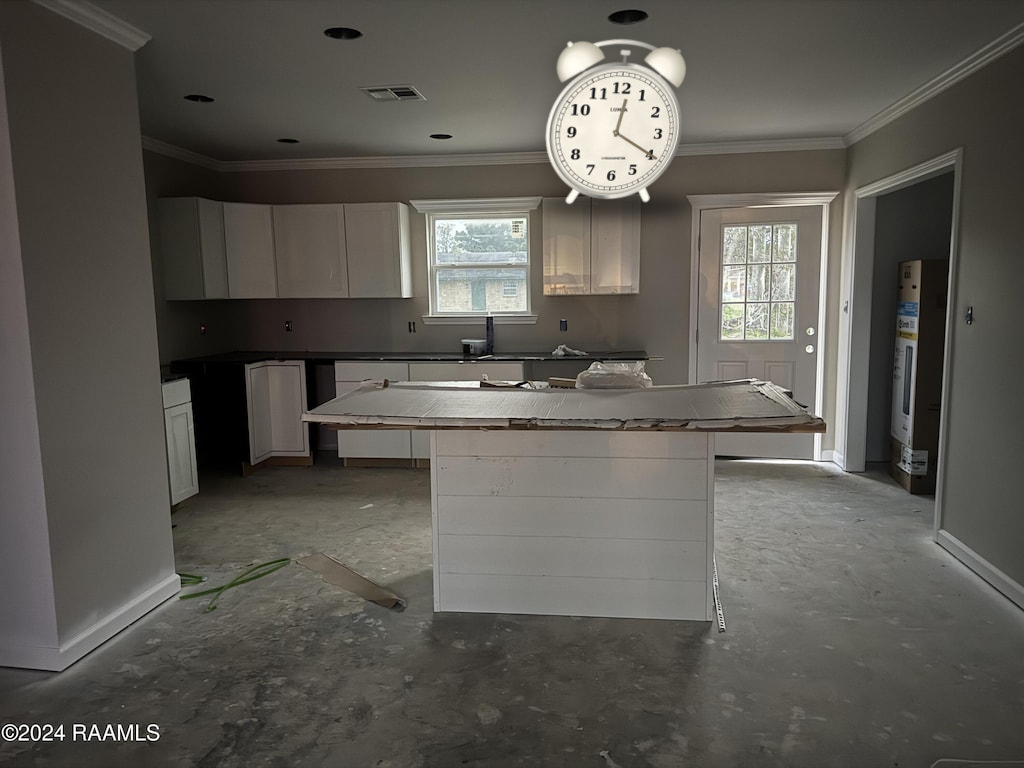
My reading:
12:20
